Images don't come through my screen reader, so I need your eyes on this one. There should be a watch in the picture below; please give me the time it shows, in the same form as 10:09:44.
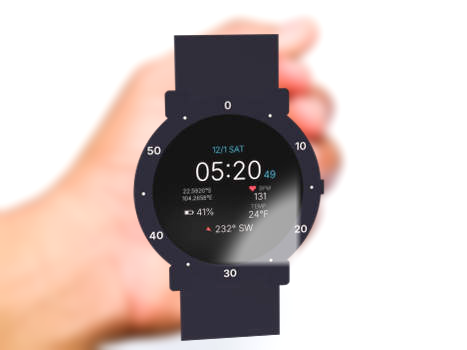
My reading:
5:20:49
